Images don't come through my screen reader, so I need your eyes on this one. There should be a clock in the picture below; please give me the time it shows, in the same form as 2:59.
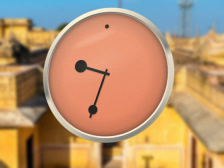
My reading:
9:33
